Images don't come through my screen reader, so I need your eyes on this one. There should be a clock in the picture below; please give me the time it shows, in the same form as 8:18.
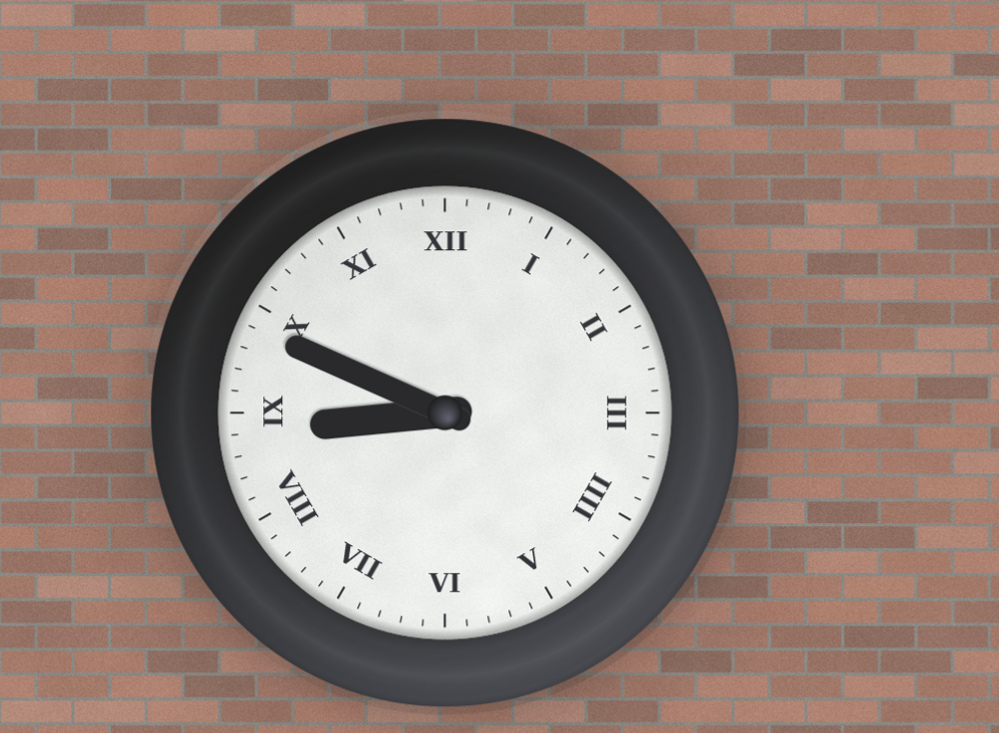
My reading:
8:49
